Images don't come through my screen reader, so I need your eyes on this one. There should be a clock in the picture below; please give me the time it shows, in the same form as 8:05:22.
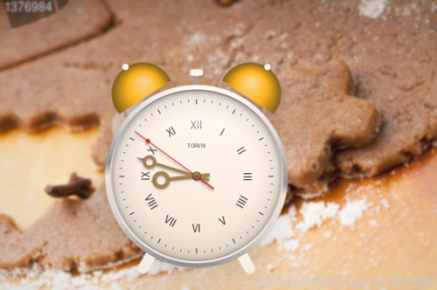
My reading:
8:47:51
